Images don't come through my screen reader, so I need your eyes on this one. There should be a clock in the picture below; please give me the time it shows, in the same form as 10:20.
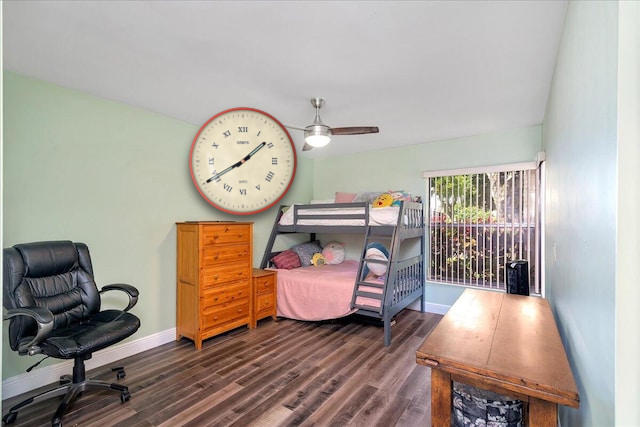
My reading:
1:40
